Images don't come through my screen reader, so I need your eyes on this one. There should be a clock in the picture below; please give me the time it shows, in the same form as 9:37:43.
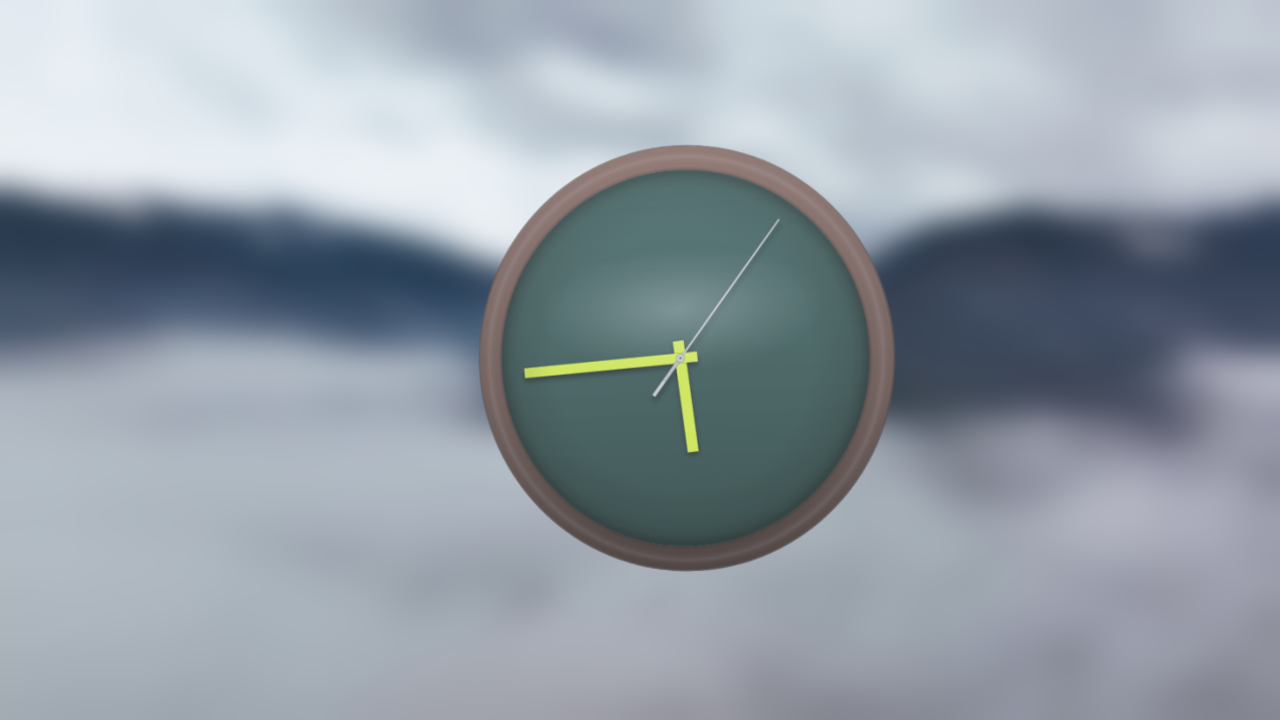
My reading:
5:44:06
